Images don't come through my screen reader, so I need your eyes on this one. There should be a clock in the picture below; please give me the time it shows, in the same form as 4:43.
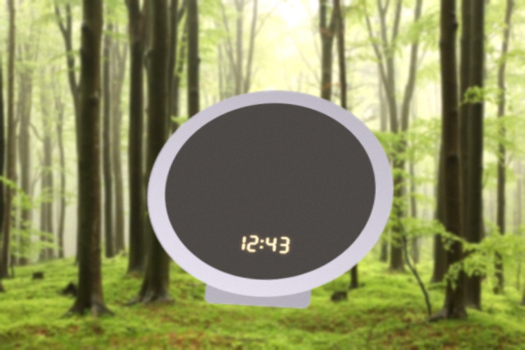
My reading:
12:43
